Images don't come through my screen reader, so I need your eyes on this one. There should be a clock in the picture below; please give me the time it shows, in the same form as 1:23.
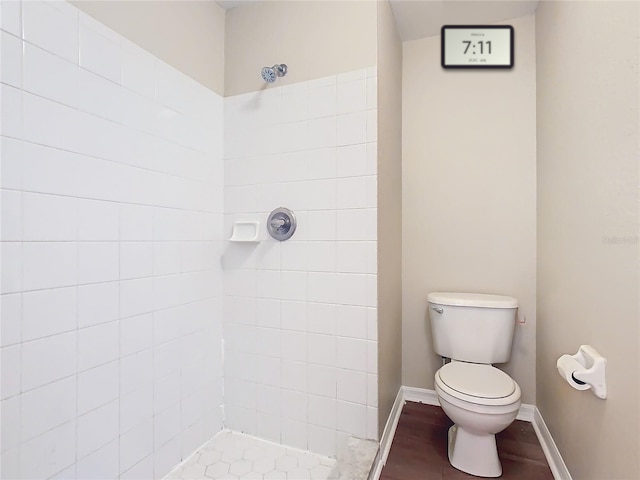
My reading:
7:11
